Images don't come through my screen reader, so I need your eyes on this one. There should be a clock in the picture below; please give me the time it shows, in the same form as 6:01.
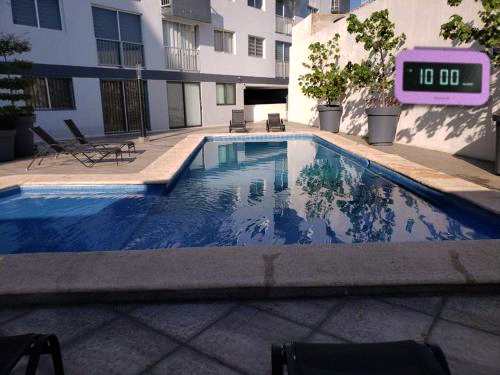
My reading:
10:00
